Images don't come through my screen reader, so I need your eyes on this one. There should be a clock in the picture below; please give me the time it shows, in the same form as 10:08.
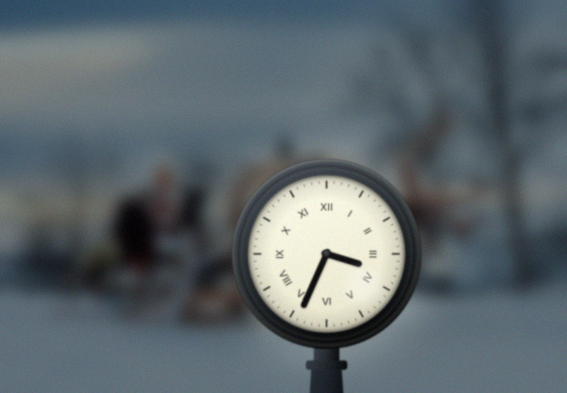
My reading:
3:34
